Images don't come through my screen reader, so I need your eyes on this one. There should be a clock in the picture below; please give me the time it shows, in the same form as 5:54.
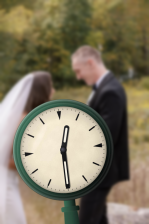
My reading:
12:30
